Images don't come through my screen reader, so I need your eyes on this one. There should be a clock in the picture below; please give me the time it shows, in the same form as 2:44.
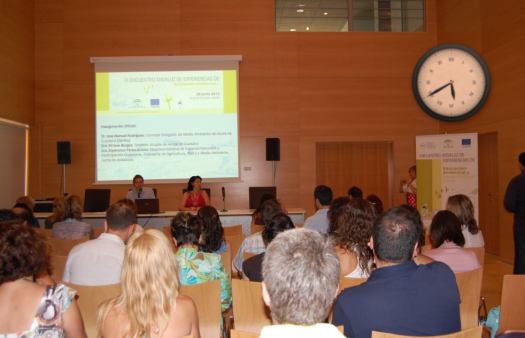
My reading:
5:40
